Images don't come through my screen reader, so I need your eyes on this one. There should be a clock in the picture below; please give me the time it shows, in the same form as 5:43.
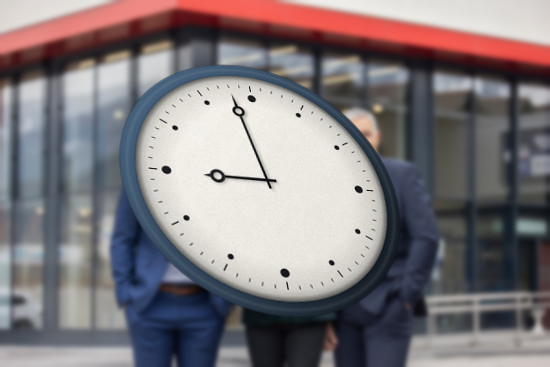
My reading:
8:58
